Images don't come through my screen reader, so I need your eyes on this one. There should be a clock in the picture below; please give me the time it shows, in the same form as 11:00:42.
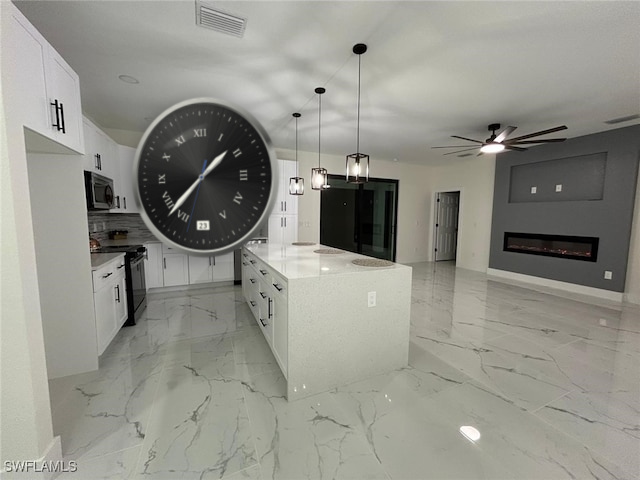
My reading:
1:37:33
